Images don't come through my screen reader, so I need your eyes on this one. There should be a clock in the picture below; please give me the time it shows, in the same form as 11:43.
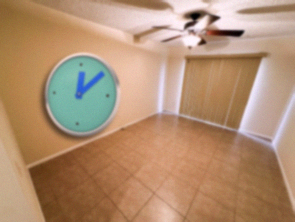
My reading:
12:08
